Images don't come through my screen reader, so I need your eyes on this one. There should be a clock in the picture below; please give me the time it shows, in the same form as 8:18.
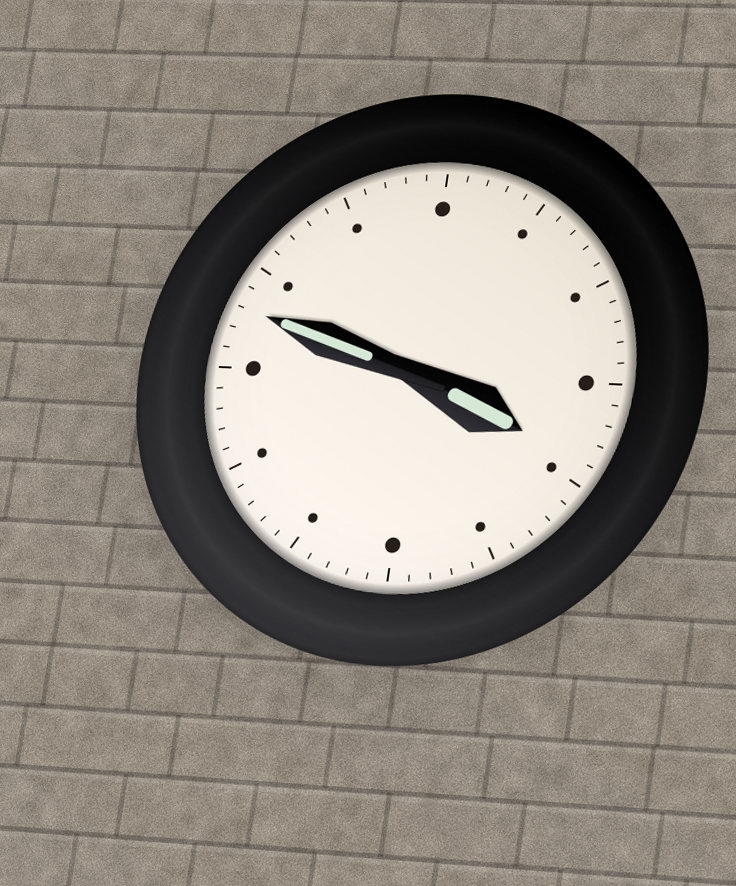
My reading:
3:48
